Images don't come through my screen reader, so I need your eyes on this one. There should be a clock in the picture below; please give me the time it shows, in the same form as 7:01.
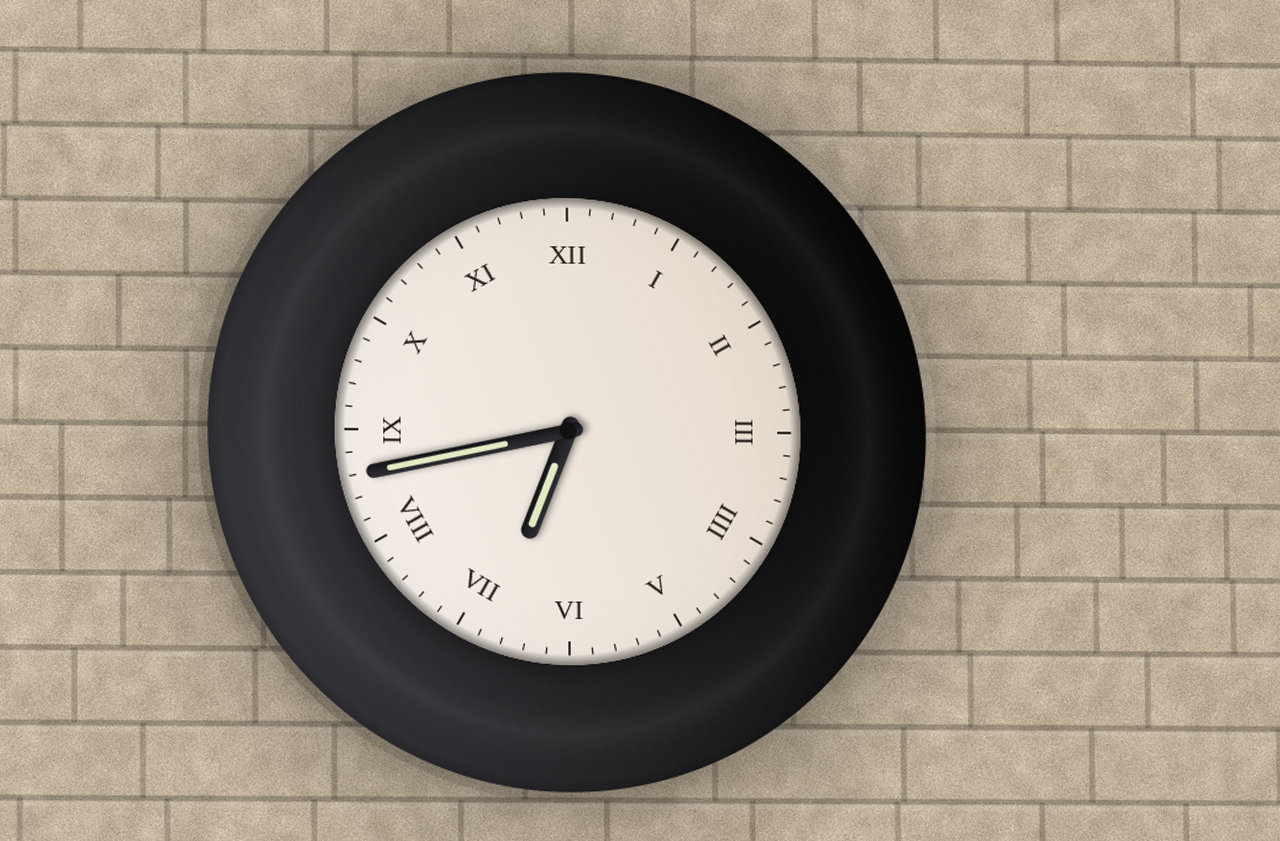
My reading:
6:43
